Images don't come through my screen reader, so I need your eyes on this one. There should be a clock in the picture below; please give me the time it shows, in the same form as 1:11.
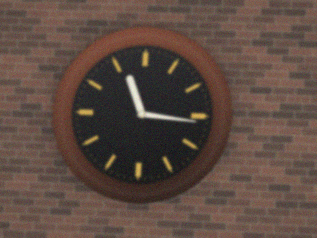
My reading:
11:16
